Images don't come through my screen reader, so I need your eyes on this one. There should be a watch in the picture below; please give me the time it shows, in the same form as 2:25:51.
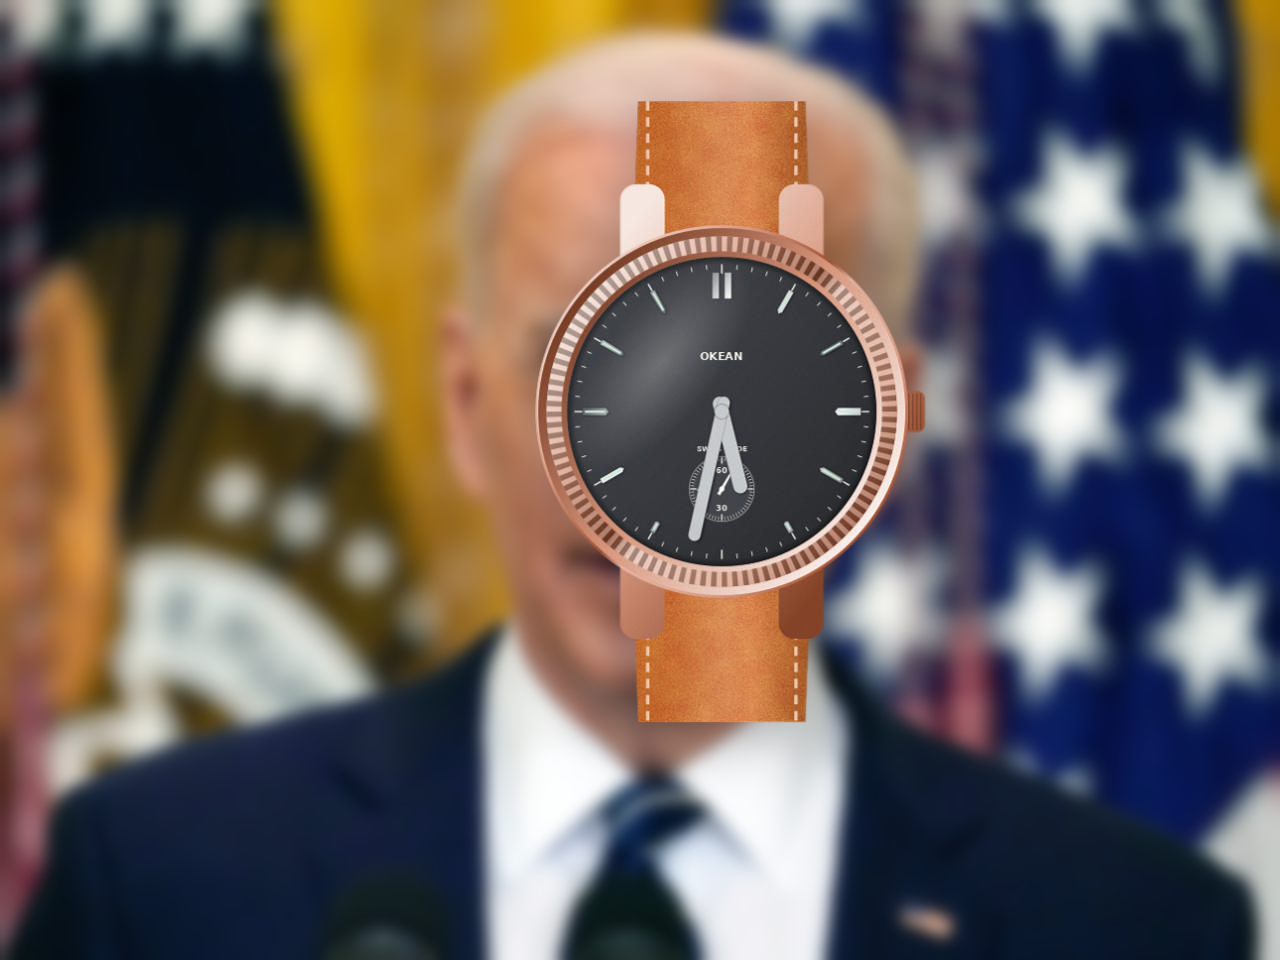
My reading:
5:32:05
